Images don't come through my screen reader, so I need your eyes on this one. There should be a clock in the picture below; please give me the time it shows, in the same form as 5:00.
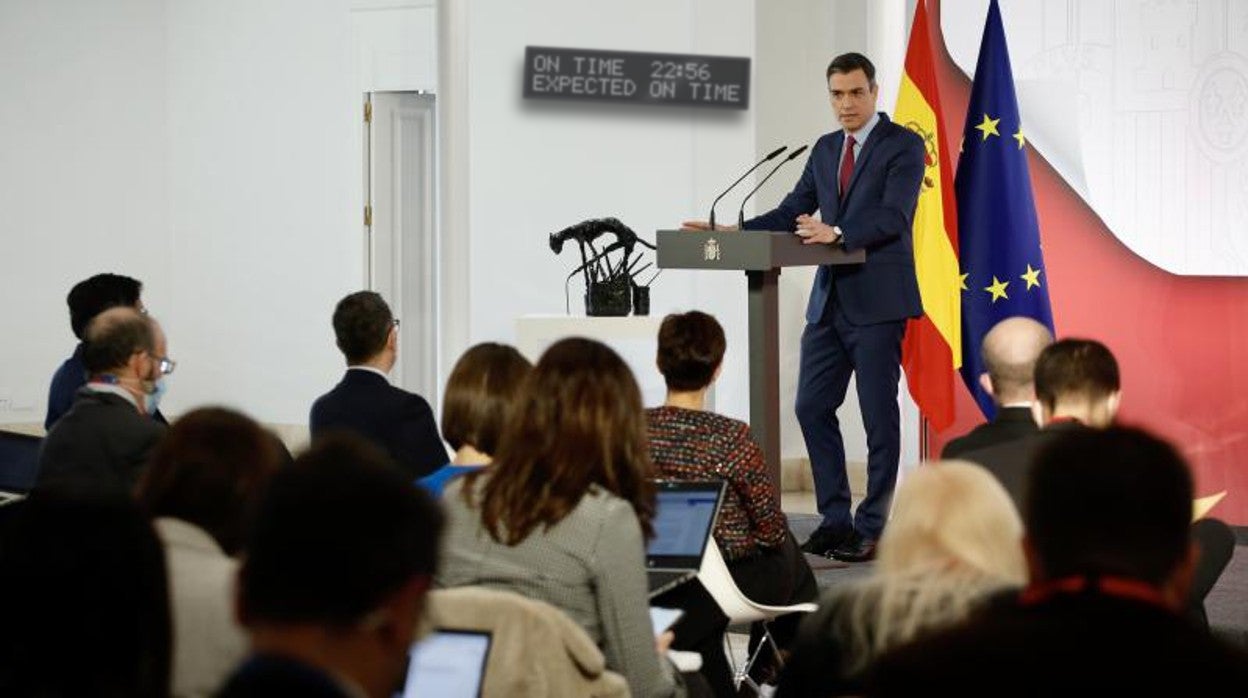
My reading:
22:56
